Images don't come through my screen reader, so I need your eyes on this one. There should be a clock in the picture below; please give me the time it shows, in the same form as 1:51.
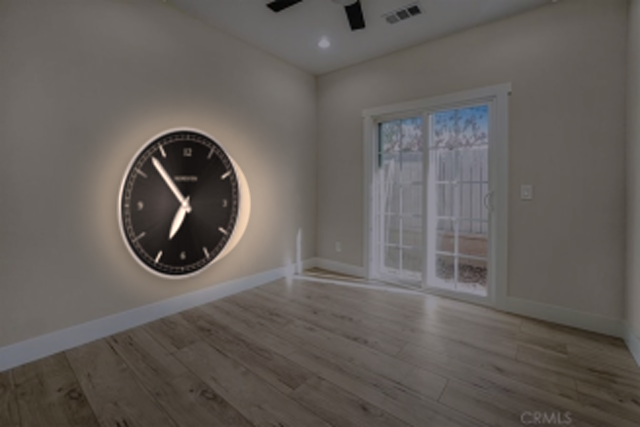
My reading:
6:53
